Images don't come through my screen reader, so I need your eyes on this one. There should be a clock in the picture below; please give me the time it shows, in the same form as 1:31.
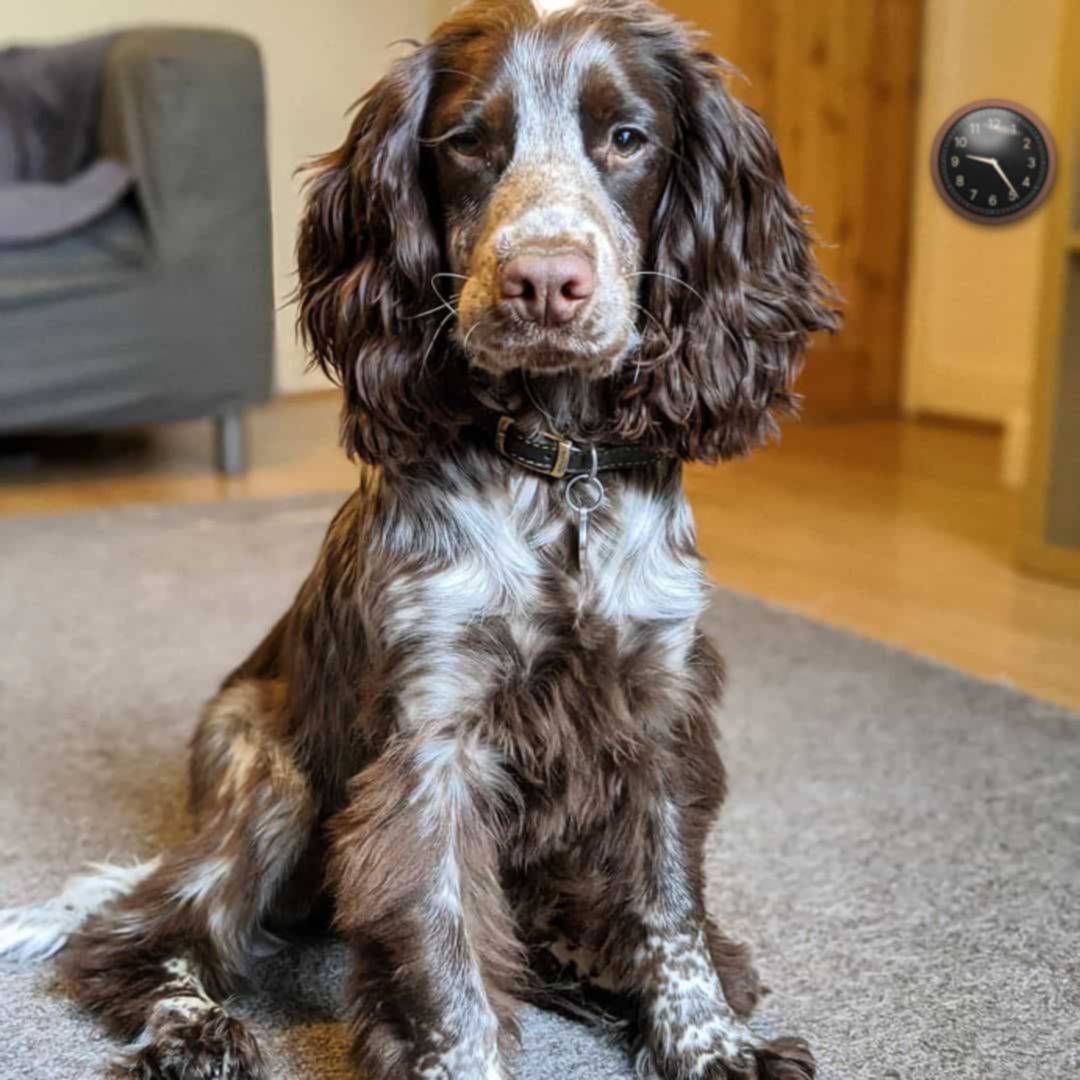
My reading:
9:24
